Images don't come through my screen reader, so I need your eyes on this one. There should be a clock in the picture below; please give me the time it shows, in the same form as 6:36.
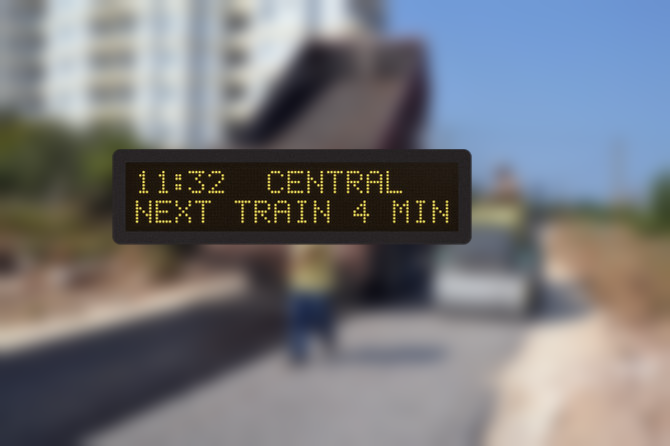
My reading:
11:32
